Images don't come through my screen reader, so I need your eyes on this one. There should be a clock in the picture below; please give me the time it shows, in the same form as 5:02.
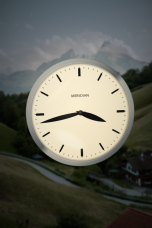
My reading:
3:43
